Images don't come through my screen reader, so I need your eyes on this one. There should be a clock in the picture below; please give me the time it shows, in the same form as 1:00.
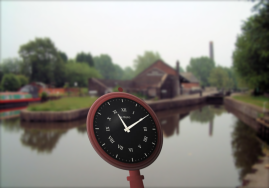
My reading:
11:10
